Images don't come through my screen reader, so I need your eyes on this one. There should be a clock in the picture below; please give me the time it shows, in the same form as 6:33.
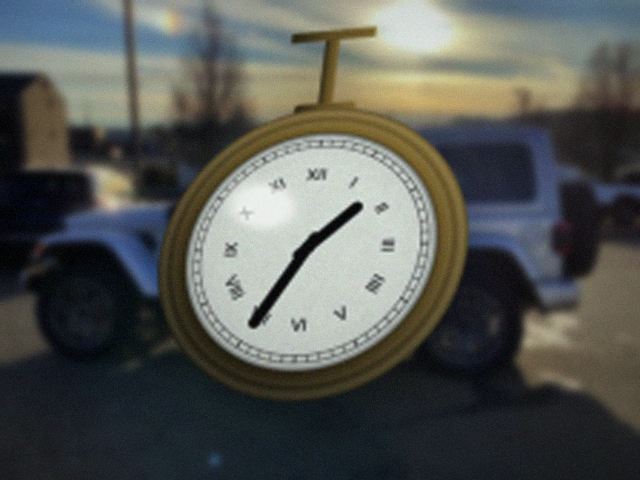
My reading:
1:35
